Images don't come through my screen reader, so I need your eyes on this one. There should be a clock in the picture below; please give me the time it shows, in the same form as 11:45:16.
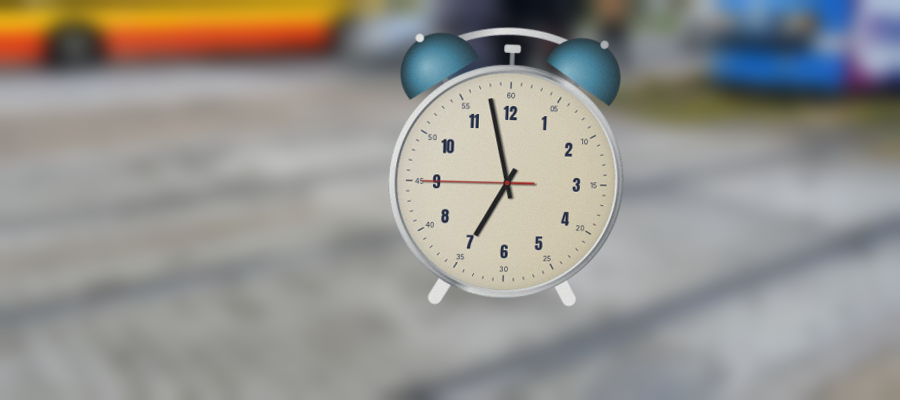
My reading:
6:57:45
